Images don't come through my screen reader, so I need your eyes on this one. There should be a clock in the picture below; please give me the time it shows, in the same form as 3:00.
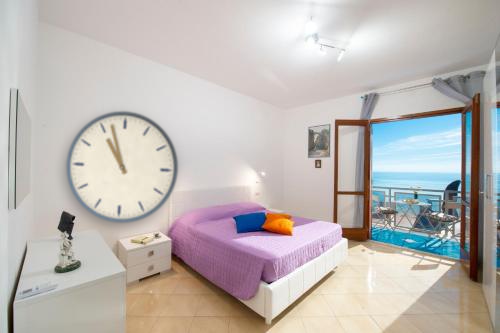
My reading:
10:57
